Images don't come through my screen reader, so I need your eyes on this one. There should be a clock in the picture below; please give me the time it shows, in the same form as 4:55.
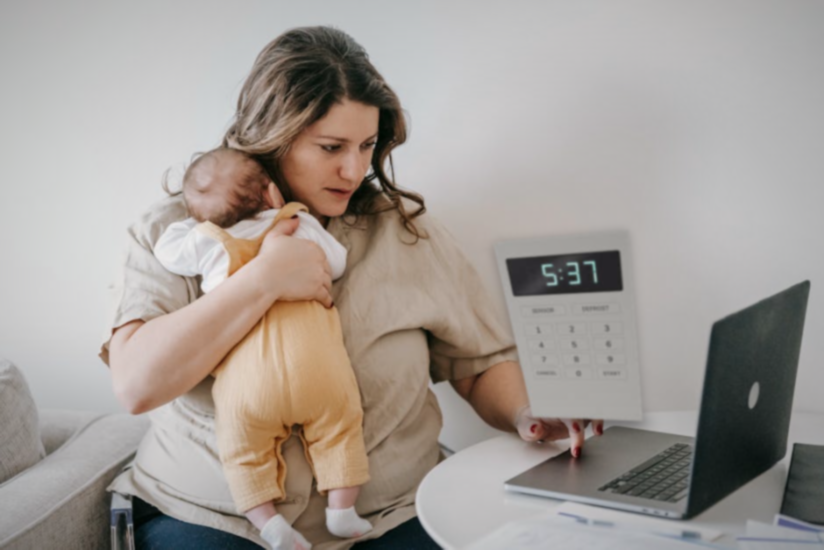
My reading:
5:37
